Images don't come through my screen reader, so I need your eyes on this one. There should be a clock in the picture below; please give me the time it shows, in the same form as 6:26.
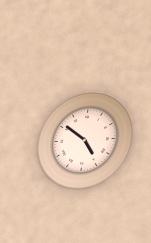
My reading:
4:51
